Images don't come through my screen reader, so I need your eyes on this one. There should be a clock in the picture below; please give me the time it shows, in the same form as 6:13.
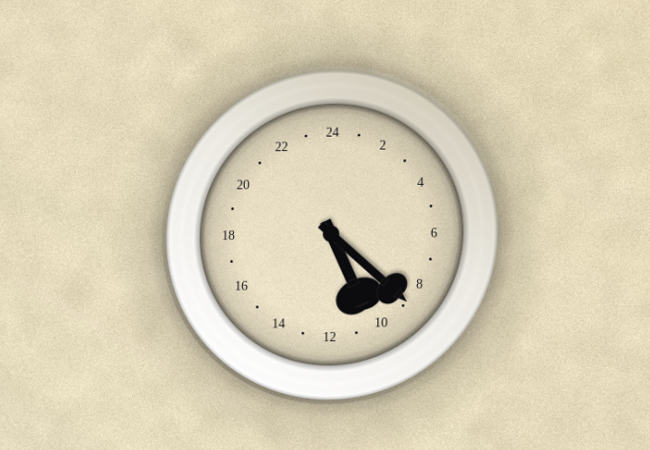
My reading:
10:22
